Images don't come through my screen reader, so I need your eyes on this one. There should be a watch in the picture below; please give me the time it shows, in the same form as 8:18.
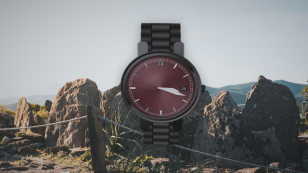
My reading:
3:18
